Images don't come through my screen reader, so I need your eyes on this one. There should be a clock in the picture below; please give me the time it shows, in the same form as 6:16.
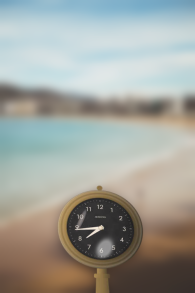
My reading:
7:44
